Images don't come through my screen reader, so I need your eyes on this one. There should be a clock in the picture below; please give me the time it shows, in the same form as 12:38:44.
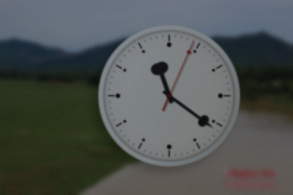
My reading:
11:21:04
